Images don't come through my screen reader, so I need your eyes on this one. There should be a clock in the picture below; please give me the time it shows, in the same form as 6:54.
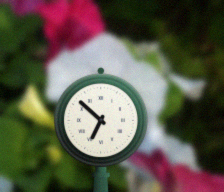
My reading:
6:52
